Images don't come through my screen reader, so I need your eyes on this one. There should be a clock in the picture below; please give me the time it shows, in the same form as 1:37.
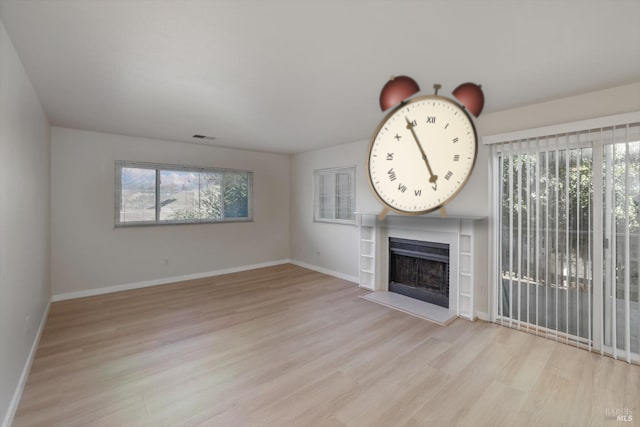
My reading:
4:54
